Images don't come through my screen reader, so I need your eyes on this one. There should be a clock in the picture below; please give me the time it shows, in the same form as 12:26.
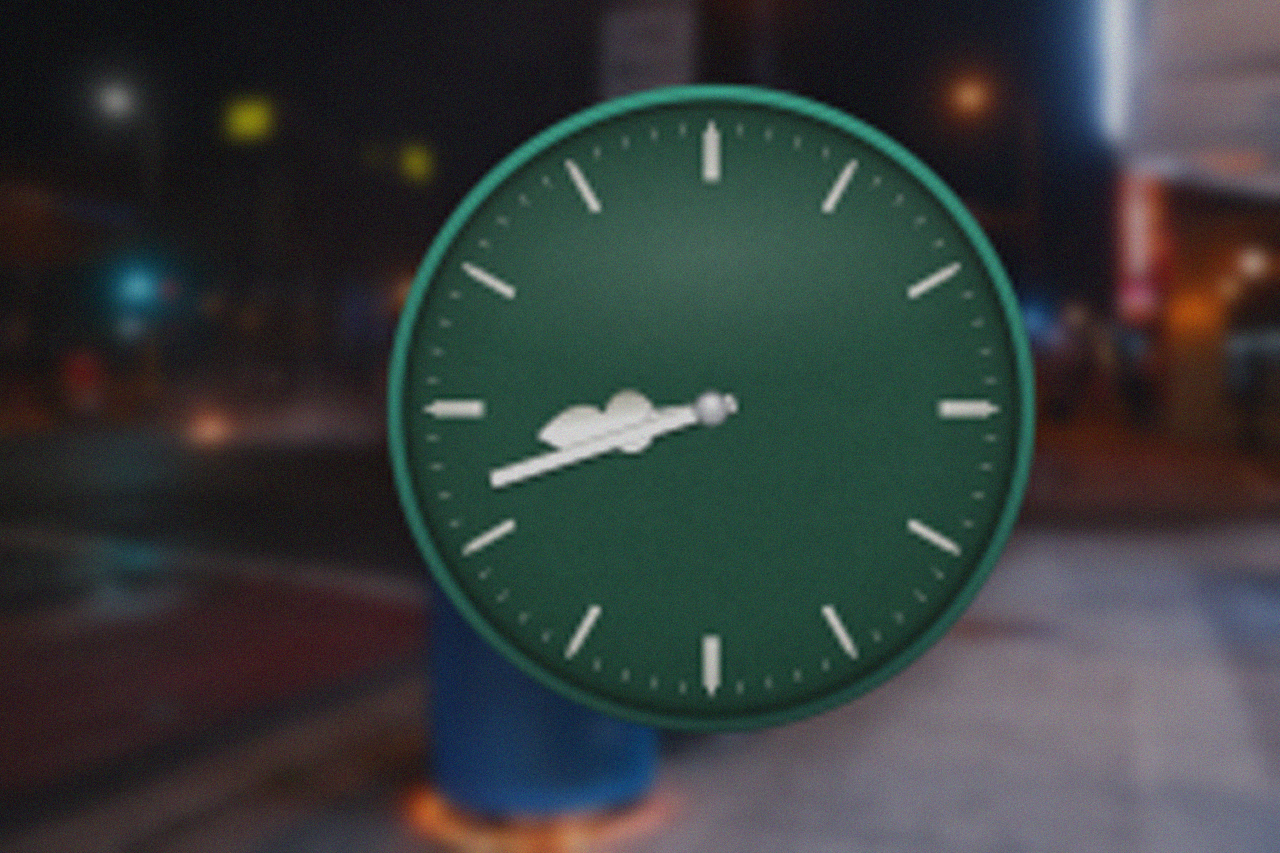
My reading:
8:42
